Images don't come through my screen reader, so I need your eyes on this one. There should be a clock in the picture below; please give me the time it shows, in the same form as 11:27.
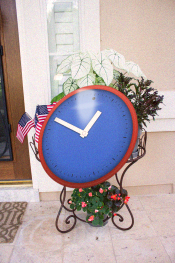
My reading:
12:48
